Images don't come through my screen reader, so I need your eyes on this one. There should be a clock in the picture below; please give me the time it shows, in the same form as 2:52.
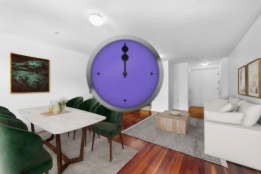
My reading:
12:00
